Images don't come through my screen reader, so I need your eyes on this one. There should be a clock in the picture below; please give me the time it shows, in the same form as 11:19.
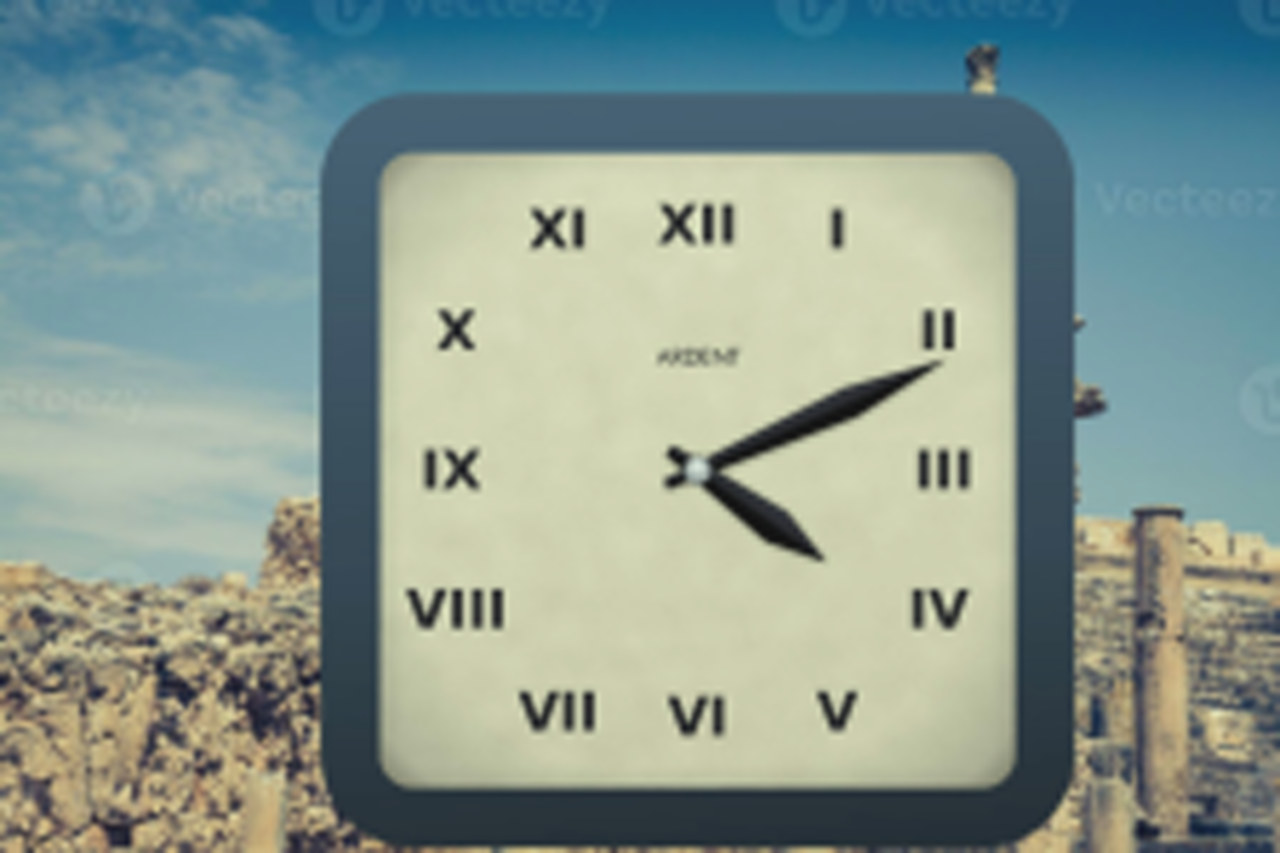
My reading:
4:11
